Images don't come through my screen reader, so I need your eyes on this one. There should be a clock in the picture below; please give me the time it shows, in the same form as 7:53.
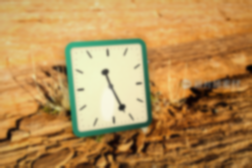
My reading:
11:26
